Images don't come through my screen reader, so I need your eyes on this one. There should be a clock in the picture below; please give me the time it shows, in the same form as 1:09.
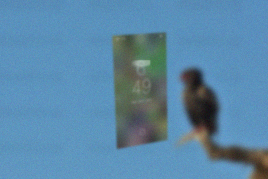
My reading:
6:49
